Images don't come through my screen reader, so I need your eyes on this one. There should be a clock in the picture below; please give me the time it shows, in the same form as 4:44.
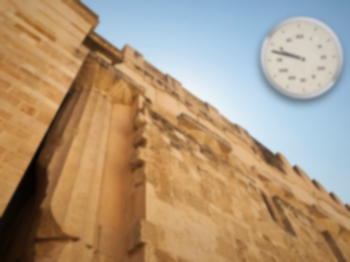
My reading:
9:48
